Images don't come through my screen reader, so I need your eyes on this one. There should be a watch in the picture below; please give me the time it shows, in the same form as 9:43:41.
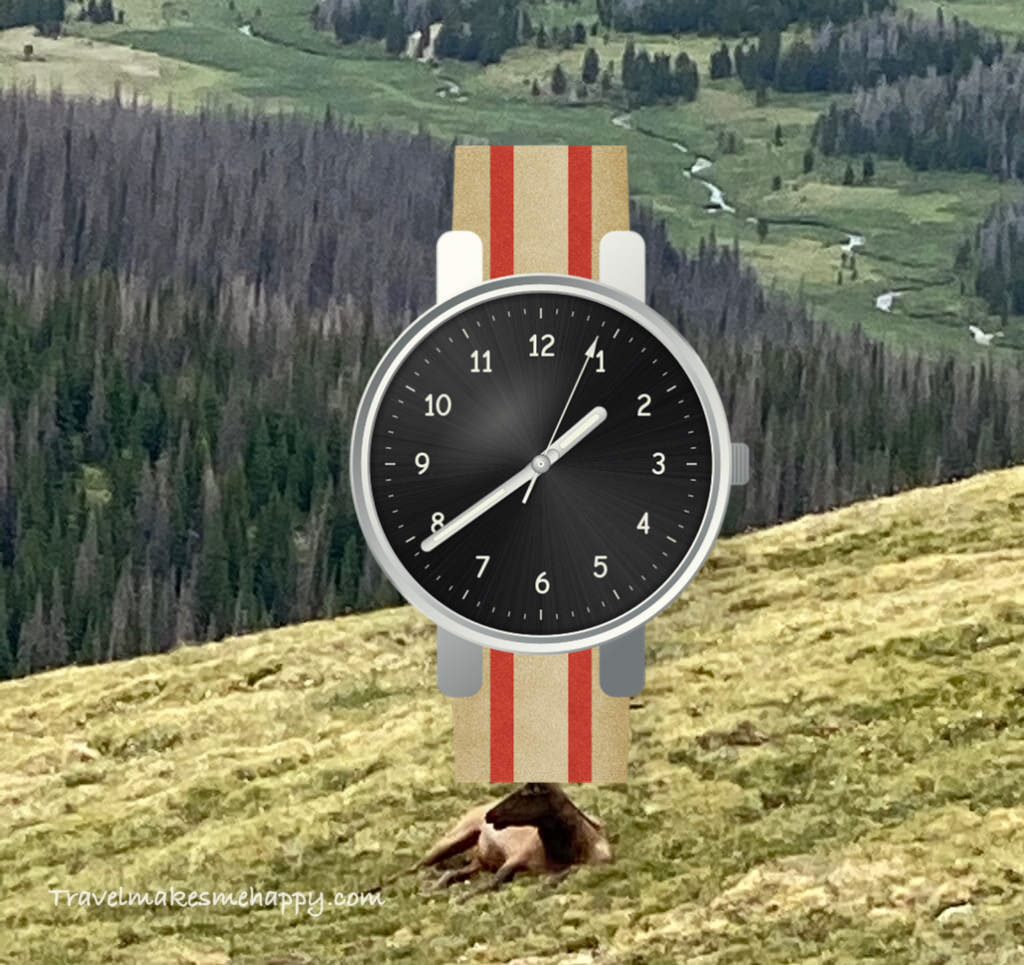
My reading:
1:39:04
